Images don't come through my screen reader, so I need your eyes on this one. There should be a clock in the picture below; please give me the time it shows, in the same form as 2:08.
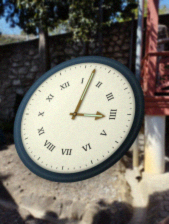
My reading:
4:07
